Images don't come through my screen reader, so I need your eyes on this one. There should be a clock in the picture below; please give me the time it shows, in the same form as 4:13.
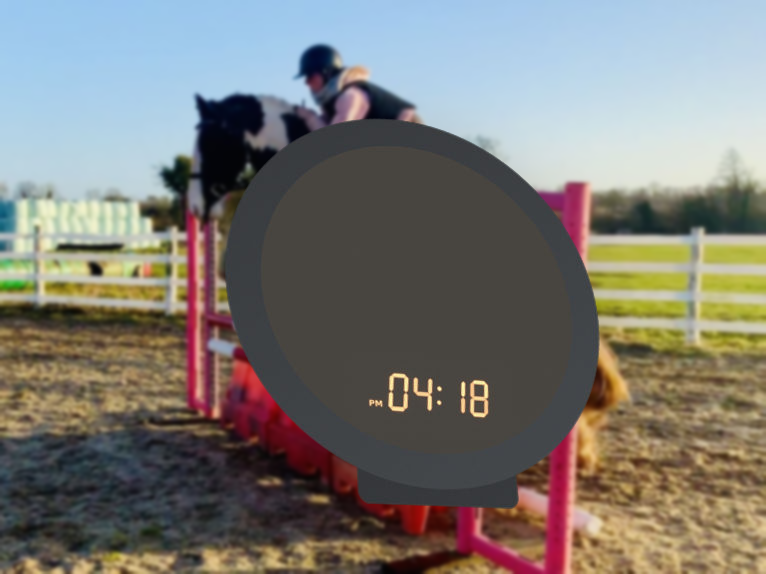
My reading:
4:18
